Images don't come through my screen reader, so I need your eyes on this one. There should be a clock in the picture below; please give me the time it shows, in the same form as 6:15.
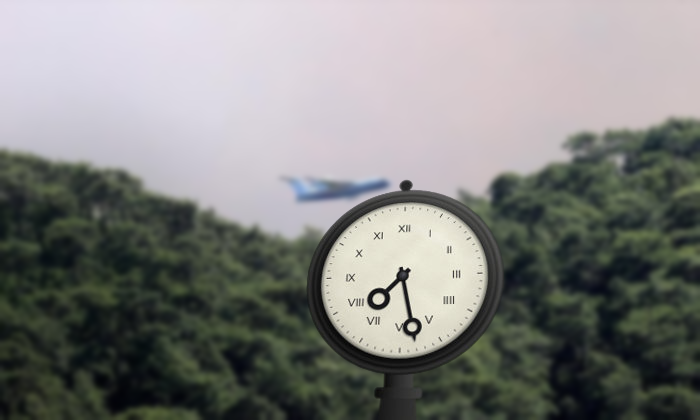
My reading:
7:28
